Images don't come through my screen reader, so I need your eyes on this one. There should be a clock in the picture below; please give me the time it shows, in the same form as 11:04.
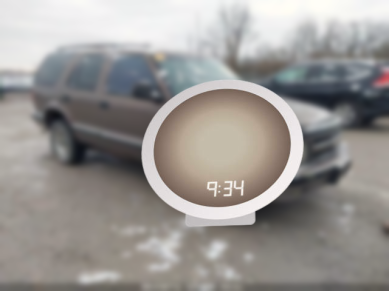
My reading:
9:34
